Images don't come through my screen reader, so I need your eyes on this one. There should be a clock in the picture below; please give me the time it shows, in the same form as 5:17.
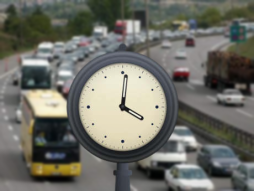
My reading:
4:01
